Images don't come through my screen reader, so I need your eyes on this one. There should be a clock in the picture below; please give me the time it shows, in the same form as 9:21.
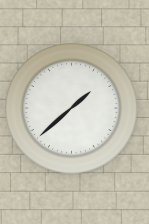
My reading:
1:38
